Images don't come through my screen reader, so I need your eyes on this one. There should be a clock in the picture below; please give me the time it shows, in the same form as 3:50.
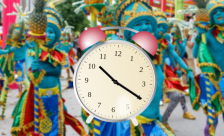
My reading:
10:20
